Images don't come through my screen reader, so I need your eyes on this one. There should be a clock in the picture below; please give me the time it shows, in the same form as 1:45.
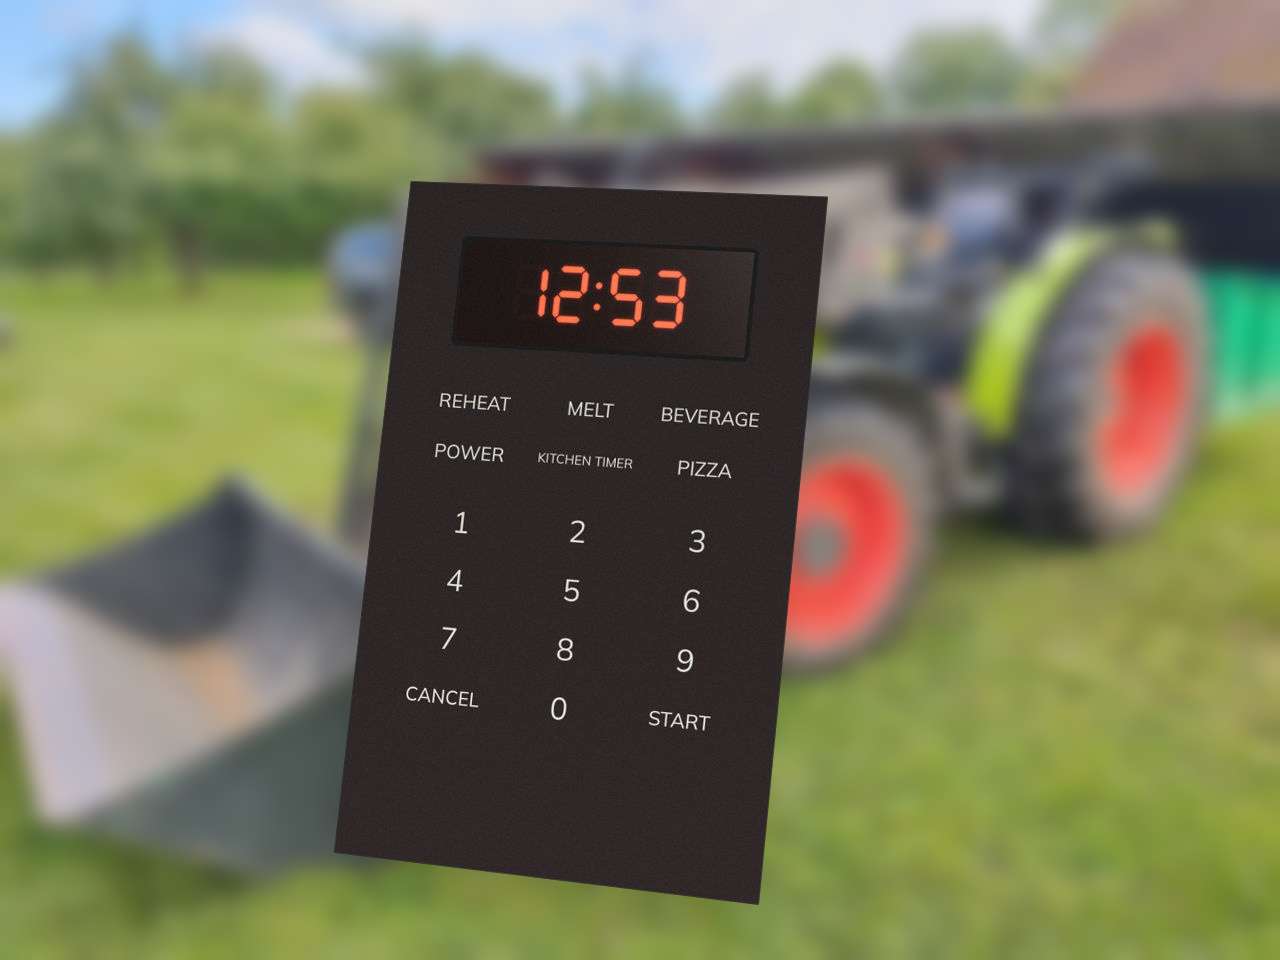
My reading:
12:53
